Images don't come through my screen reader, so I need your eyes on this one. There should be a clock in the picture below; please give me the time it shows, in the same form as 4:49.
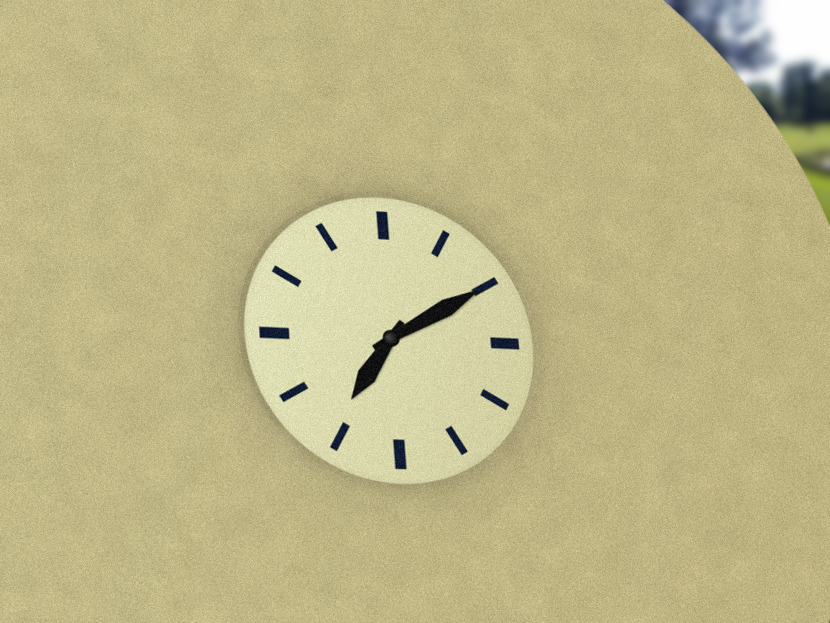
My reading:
7:10
